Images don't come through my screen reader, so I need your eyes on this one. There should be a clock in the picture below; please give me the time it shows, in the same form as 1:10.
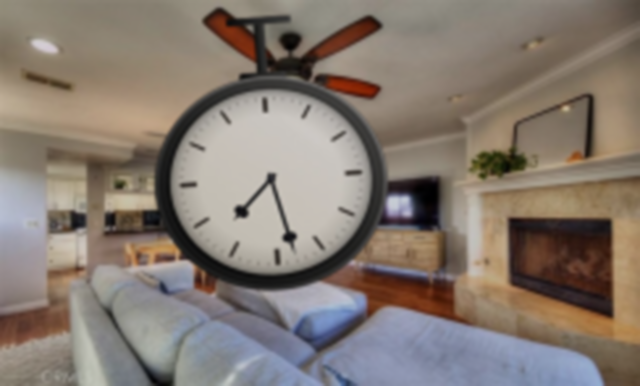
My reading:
7:28
